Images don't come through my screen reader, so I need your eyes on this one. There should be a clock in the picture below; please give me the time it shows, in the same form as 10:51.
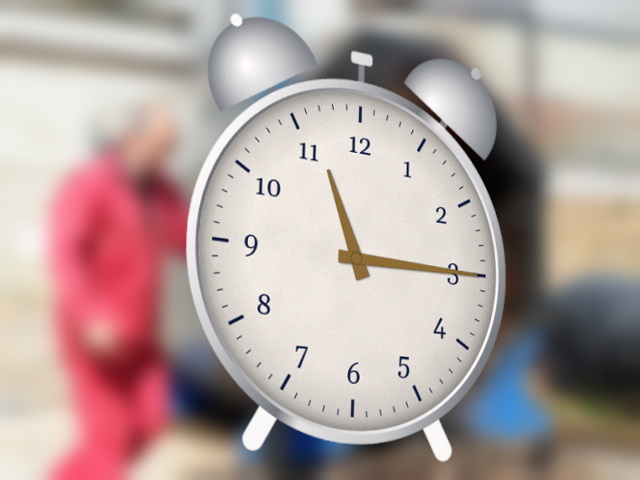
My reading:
11:15
